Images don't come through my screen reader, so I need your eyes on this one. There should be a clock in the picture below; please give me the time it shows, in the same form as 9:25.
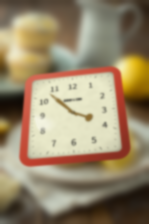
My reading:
3:53
